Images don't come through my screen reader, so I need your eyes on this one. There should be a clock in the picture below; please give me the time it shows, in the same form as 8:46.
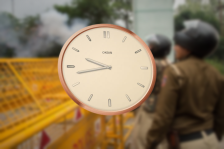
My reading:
9:43
